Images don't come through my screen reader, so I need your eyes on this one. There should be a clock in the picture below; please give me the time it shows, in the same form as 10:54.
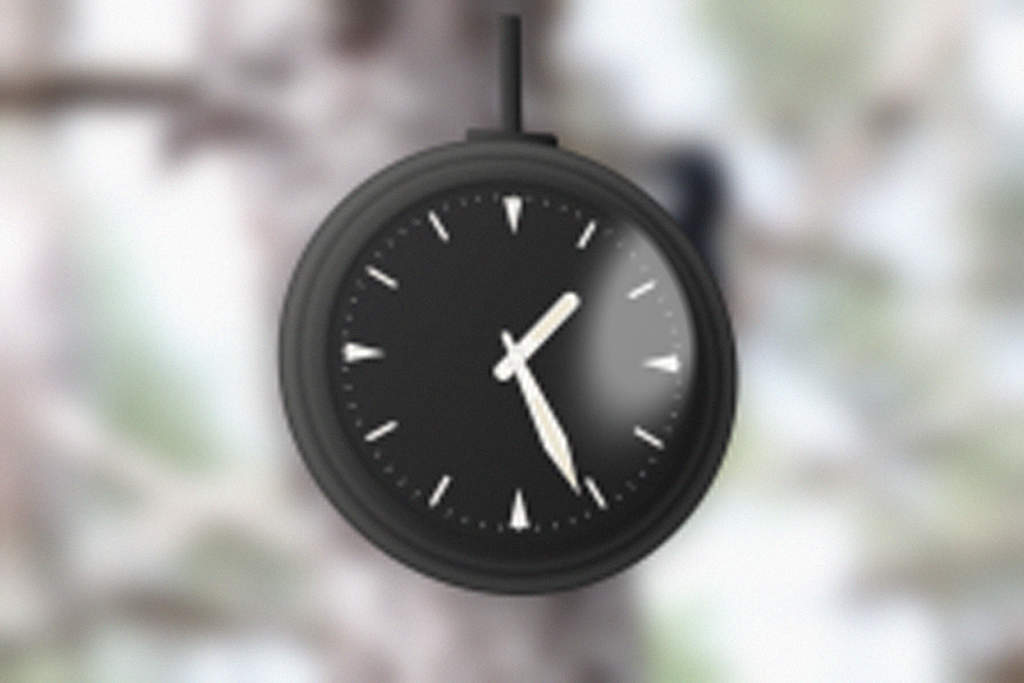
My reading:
1:26
